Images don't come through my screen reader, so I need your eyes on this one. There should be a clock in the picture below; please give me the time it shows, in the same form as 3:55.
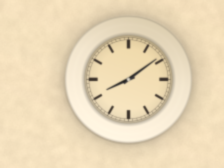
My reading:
8:09
